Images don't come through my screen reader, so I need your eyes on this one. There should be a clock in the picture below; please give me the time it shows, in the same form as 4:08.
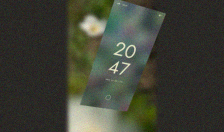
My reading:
20:47
